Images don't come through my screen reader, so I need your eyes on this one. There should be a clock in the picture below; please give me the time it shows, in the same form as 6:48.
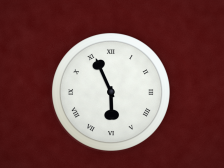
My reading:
5:56
